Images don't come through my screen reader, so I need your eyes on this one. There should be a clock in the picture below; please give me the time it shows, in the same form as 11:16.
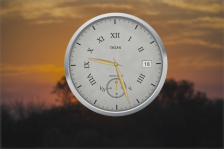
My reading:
9:27
